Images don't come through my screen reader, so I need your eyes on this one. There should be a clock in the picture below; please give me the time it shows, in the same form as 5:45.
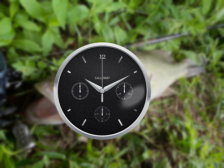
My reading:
10:10
